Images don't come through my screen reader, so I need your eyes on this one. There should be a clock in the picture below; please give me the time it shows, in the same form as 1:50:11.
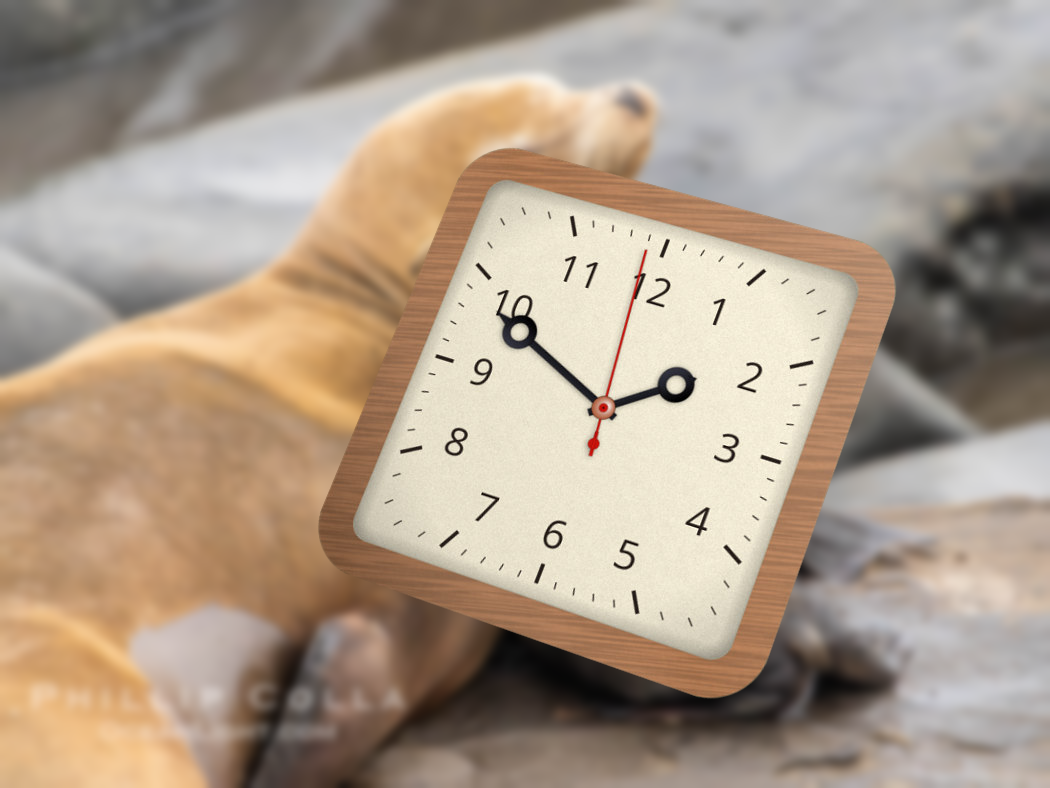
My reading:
1:48:59
